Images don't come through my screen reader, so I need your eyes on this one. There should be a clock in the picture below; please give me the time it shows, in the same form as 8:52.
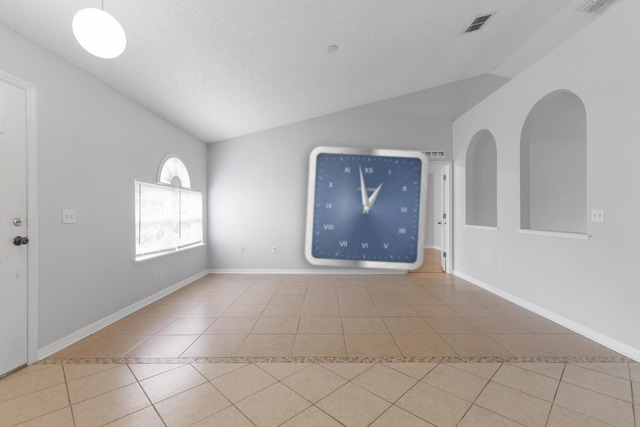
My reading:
12:58
